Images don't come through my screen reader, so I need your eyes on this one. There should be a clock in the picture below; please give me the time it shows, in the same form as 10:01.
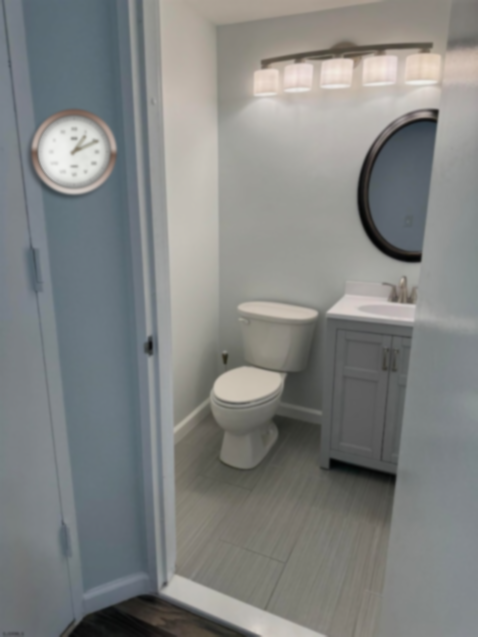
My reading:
1:11
